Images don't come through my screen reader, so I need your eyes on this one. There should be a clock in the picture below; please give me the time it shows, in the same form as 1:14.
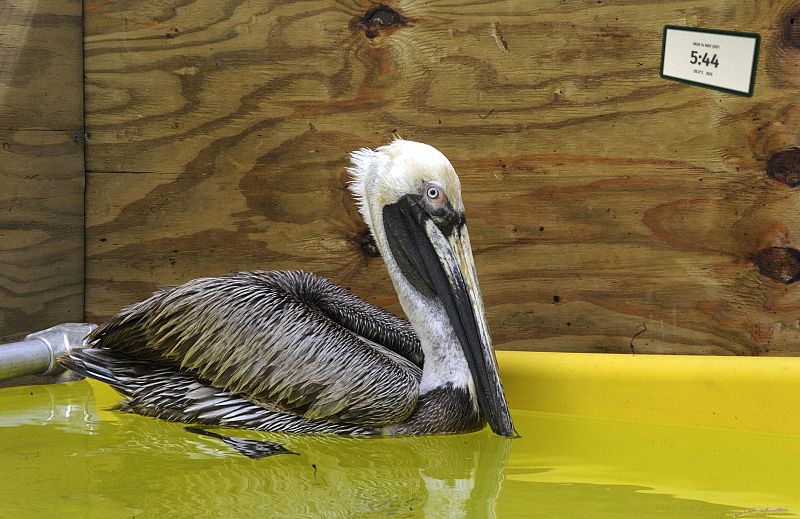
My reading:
5:44
